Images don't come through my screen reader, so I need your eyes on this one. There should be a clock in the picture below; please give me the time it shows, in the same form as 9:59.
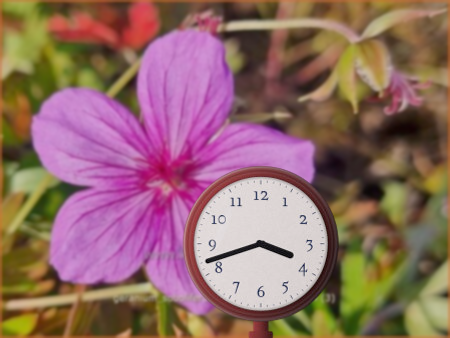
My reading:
3:42
